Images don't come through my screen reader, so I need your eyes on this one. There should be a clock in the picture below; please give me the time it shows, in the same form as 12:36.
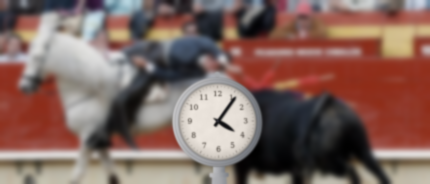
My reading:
4:06
